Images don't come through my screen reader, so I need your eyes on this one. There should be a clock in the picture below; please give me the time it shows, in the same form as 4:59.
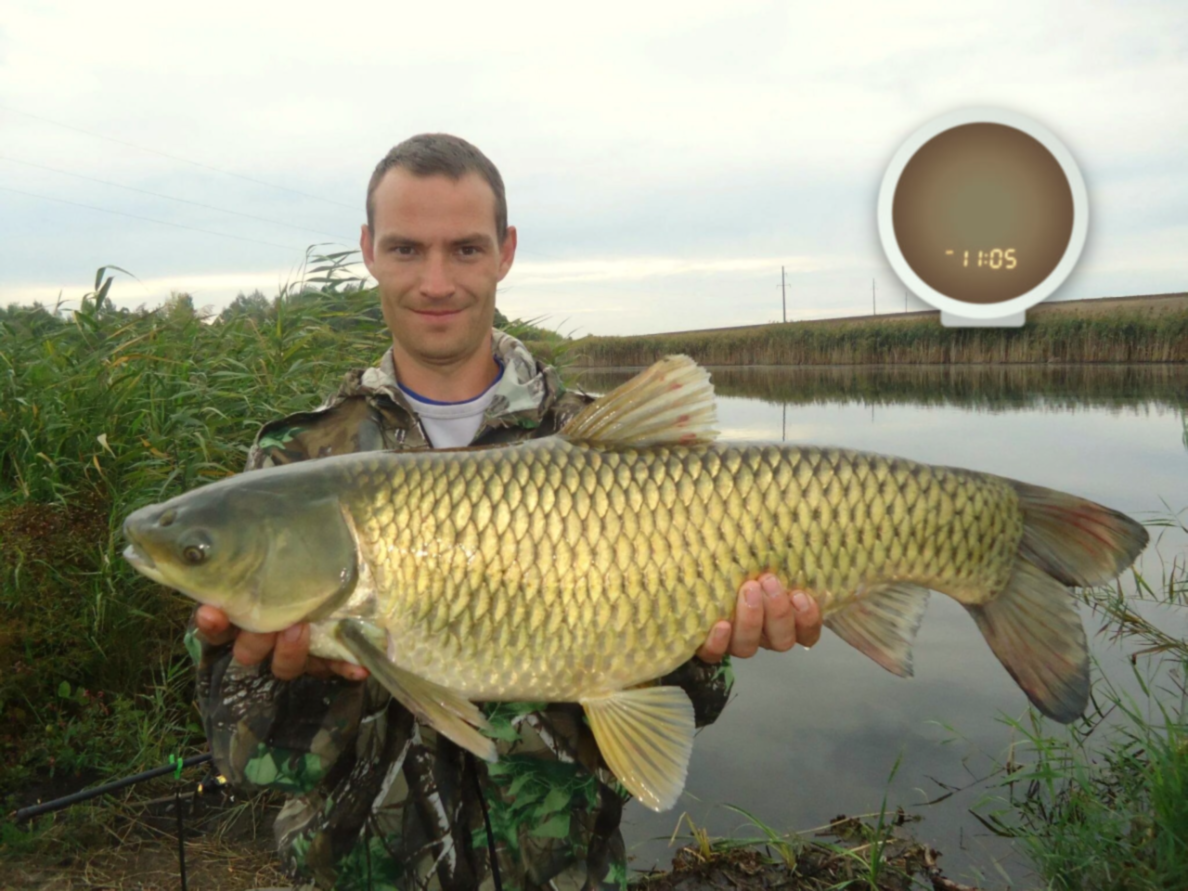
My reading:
11:05
